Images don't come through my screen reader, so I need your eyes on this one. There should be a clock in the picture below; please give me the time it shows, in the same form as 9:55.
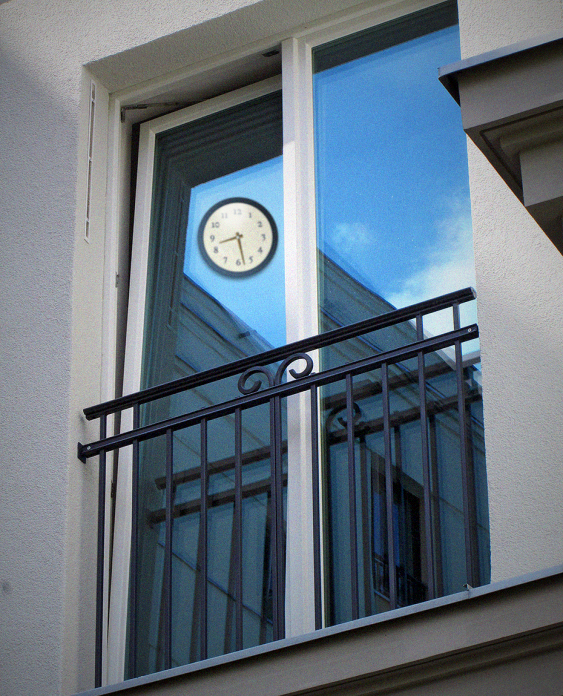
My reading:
8:28
